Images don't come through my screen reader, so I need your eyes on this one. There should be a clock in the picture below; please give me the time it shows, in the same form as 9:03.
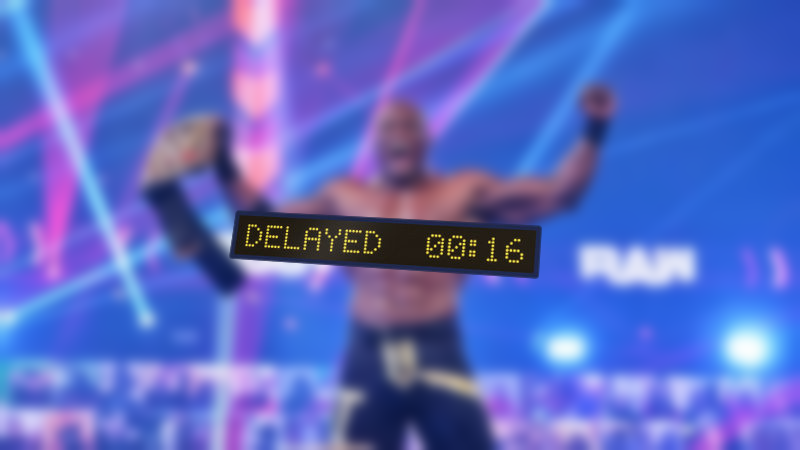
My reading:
0:16
